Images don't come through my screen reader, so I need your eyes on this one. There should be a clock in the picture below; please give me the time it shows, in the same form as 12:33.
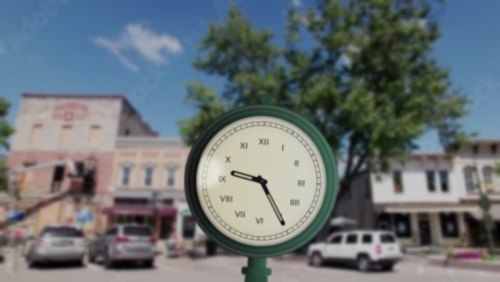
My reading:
9:25
